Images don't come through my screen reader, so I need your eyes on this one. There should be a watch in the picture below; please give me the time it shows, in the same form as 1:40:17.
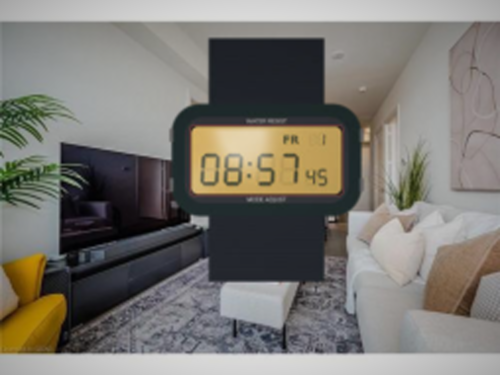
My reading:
8:57:45
